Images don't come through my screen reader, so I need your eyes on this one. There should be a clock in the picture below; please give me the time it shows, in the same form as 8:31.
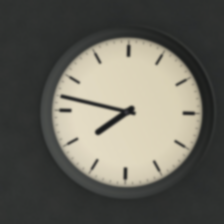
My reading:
7:47
